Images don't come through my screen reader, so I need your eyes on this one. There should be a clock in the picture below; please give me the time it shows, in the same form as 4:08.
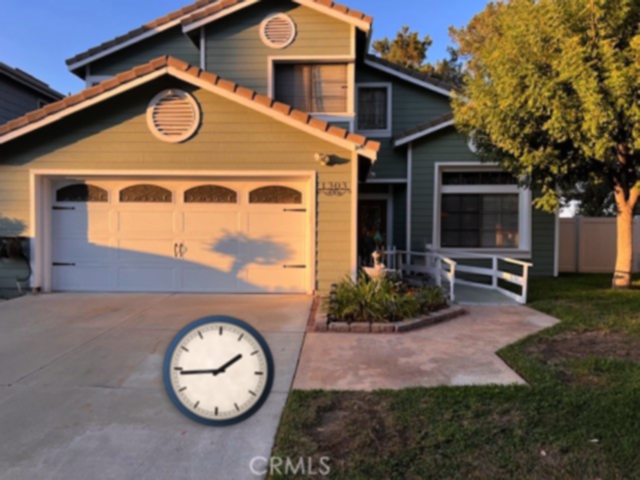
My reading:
1:44
